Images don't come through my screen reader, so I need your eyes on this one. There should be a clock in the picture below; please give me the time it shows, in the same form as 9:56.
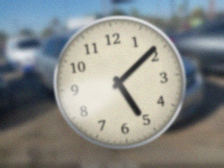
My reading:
5:09
